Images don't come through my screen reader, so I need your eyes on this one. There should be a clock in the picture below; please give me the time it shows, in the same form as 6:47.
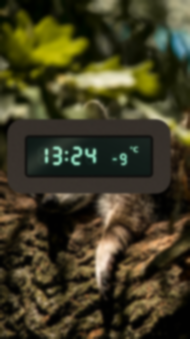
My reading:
13:24
